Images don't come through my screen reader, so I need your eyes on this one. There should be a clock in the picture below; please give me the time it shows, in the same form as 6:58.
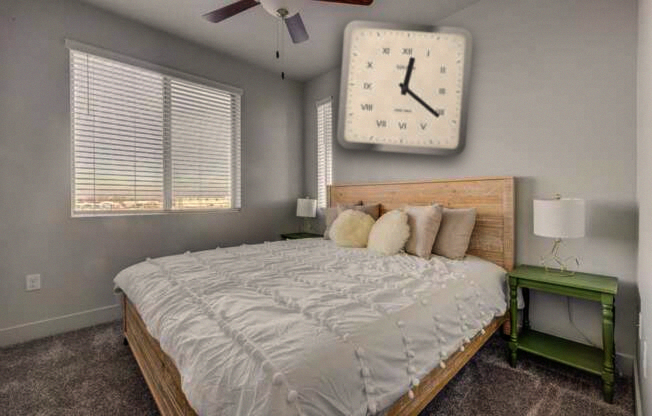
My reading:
12:21
